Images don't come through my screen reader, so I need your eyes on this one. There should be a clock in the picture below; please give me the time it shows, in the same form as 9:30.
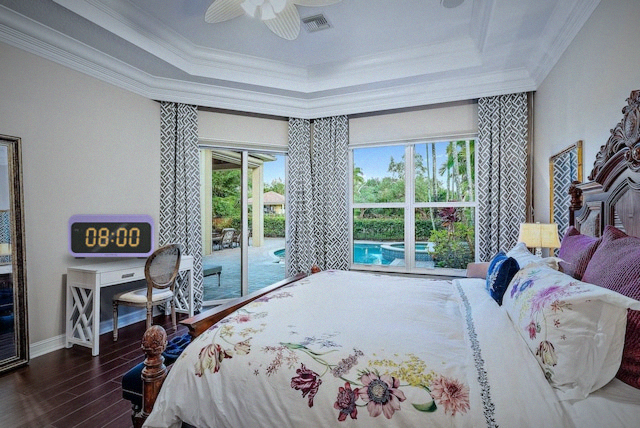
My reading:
8:00
